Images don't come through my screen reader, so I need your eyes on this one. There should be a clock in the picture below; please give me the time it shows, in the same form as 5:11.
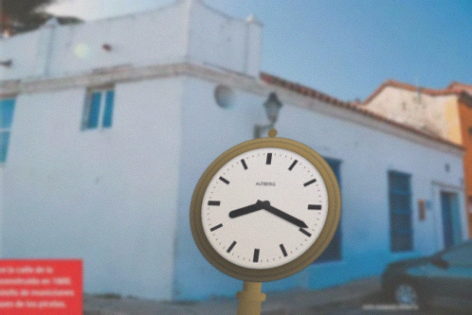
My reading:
8:19
